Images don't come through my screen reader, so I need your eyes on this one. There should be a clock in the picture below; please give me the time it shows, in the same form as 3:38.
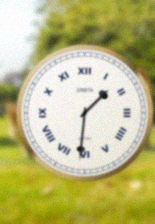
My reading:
1:31
